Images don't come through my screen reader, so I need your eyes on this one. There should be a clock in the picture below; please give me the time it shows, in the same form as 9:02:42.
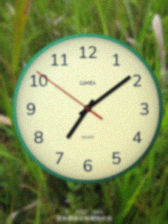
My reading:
7:08:51
